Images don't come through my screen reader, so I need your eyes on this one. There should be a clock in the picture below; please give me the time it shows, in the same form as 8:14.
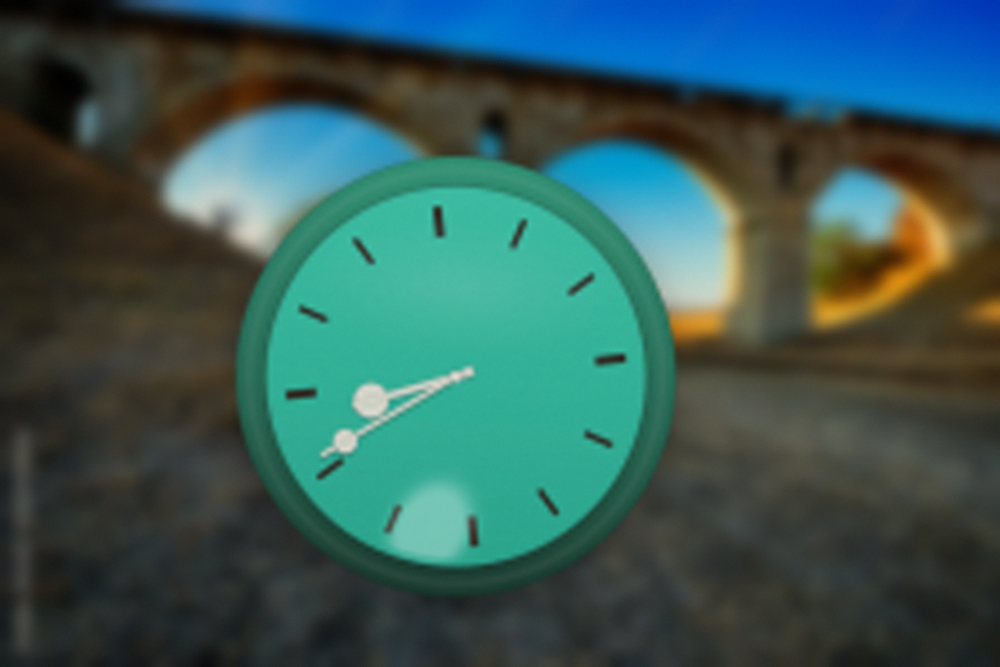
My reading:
8:41
